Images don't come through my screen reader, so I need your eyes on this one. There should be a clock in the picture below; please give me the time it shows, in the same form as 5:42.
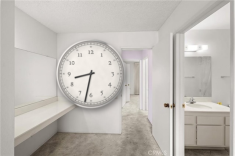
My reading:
8:32
